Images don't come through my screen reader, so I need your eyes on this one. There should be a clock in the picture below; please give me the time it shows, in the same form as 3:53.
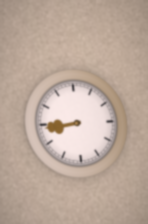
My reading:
8:44
